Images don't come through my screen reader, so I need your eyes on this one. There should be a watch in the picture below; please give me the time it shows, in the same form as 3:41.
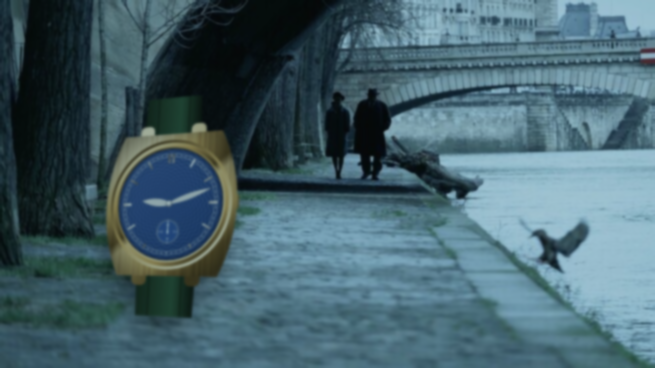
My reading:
9:12
